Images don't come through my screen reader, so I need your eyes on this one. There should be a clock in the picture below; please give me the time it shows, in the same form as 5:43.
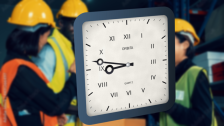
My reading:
8:47
